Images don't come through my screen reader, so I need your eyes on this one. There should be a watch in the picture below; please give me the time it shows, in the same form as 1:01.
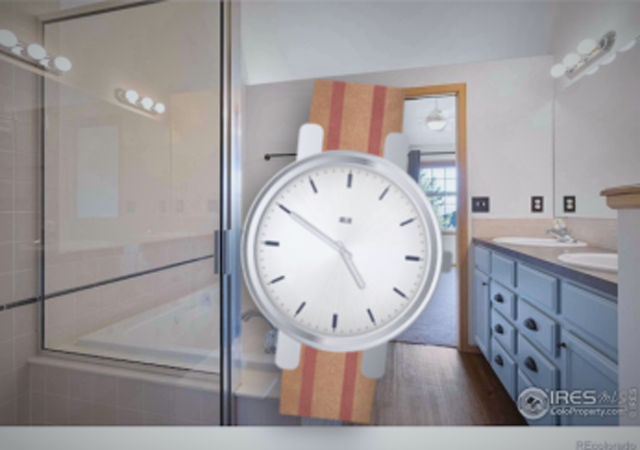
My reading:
4:50
